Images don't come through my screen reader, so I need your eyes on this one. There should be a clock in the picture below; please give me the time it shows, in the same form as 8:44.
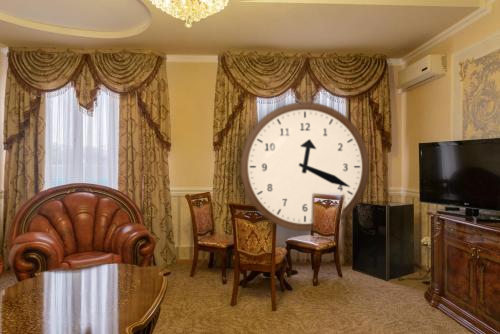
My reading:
12:19
